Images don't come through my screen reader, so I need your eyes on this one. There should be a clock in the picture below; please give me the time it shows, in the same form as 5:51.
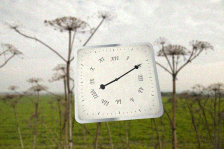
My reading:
8:10
